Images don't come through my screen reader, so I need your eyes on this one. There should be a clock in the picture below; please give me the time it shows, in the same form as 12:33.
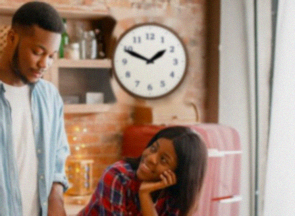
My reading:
1:49
